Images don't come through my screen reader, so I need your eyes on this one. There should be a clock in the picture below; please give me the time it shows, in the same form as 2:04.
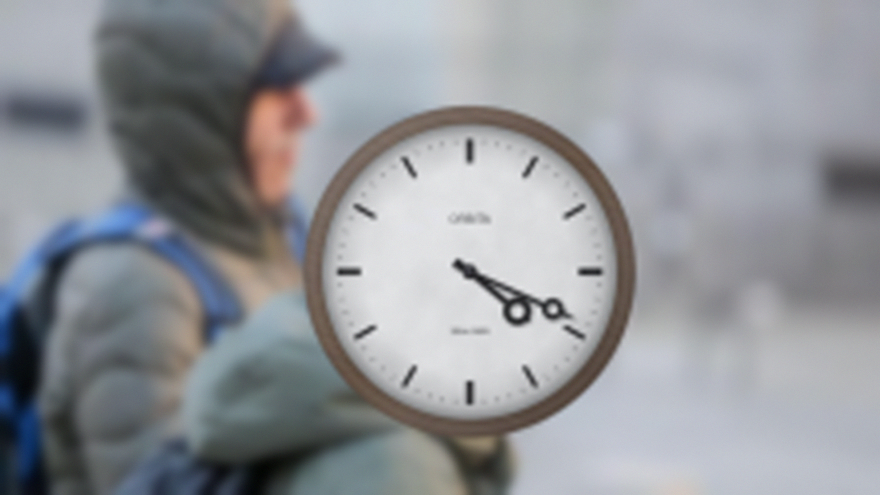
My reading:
4:19
